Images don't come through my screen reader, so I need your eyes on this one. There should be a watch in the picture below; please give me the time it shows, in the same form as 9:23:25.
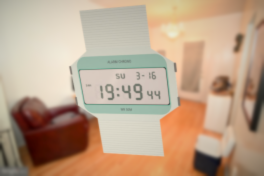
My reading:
19:49:44
